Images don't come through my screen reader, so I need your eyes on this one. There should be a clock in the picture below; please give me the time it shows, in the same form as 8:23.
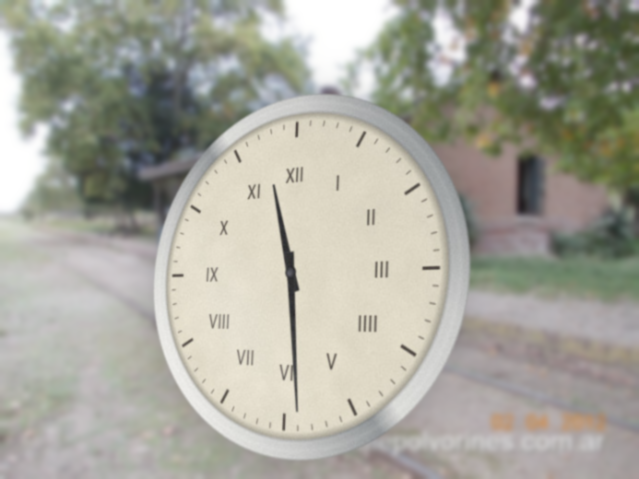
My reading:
11:29
